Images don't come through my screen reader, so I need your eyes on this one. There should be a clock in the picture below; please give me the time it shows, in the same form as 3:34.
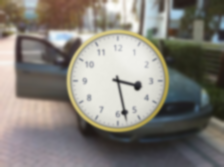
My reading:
3:28
